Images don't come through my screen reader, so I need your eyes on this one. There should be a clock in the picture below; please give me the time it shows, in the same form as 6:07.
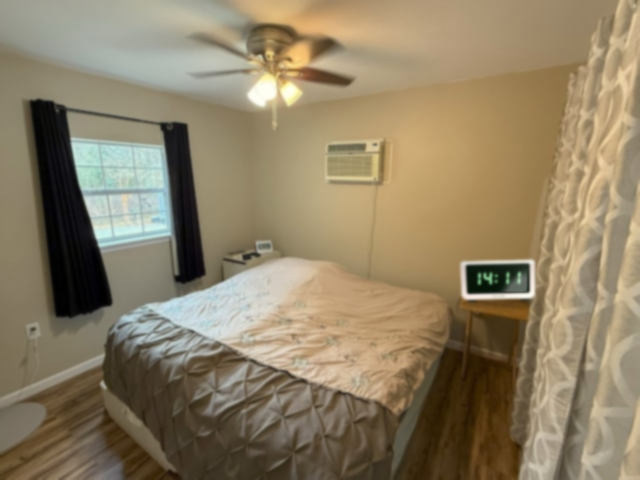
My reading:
14:11
